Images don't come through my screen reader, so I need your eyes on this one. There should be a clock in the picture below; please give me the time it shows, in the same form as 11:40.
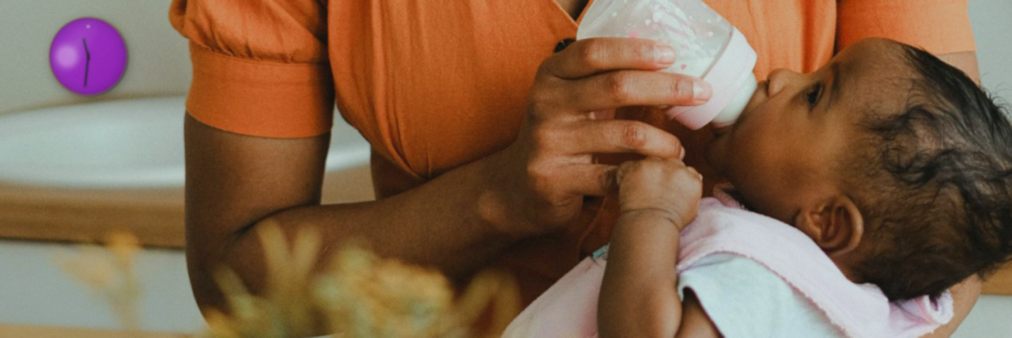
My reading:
11:31
